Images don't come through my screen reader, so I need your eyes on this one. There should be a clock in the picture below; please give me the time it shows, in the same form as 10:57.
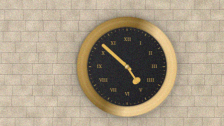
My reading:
4:52
